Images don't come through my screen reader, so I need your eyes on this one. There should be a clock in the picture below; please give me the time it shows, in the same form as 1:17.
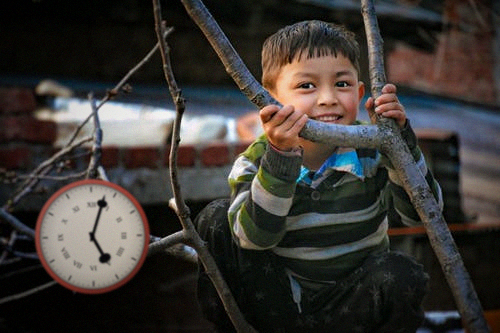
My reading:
5:03
